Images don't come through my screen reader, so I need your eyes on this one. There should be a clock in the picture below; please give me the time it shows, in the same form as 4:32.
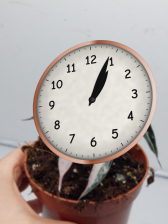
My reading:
1:04
